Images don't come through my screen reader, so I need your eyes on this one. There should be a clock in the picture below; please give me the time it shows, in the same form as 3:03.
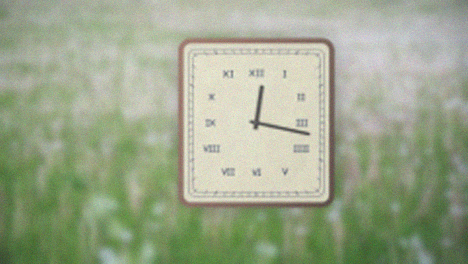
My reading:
12:17
